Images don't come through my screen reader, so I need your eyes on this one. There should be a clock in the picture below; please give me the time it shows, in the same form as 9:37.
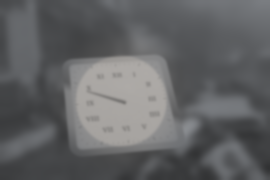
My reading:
9:49
